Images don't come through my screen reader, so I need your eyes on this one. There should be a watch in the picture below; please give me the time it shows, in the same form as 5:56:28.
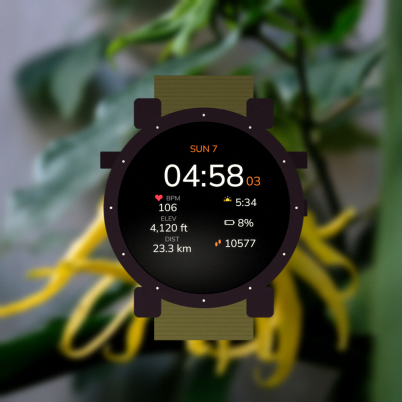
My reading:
4:58:03
